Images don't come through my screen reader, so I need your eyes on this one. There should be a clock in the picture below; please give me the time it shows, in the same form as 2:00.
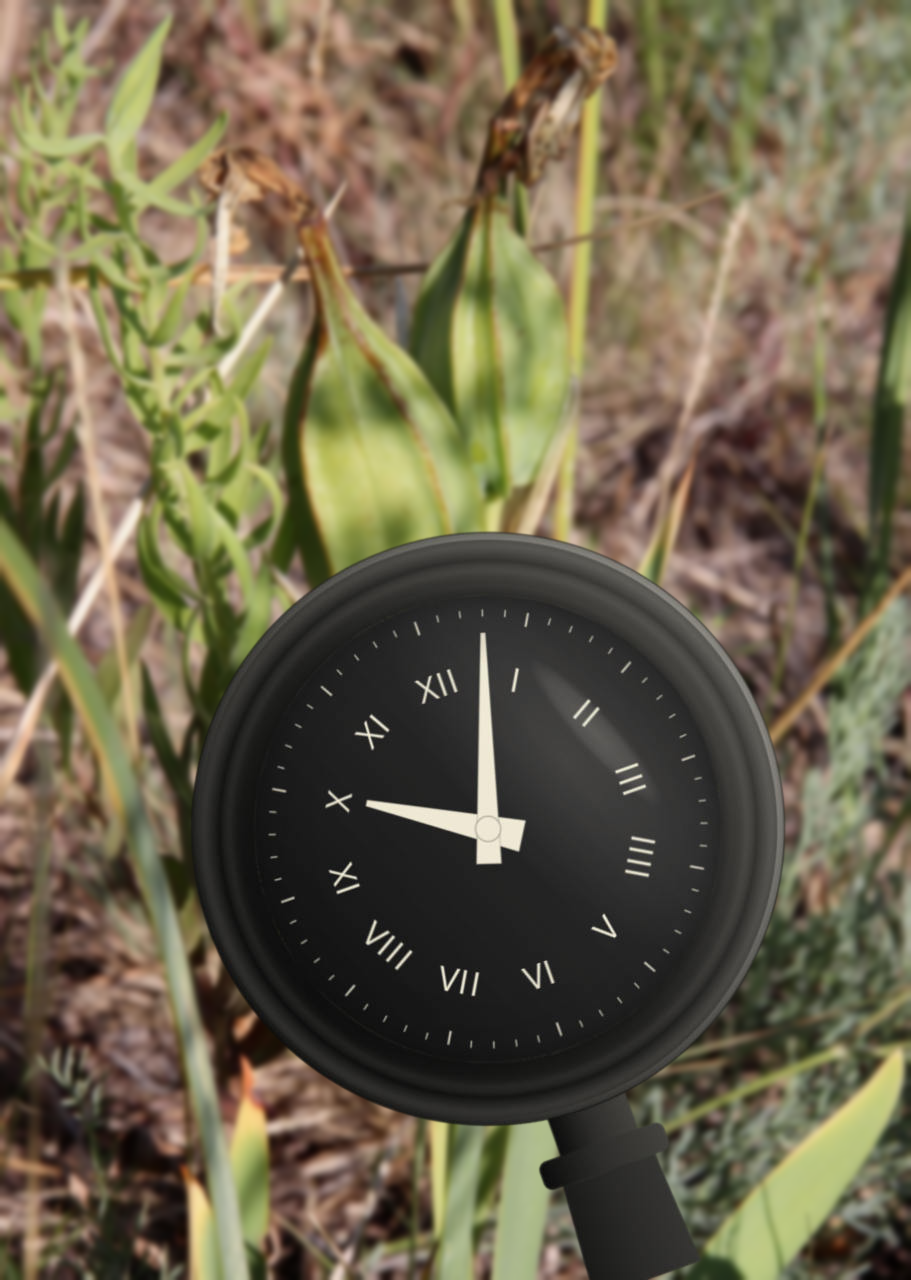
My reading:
10:03
